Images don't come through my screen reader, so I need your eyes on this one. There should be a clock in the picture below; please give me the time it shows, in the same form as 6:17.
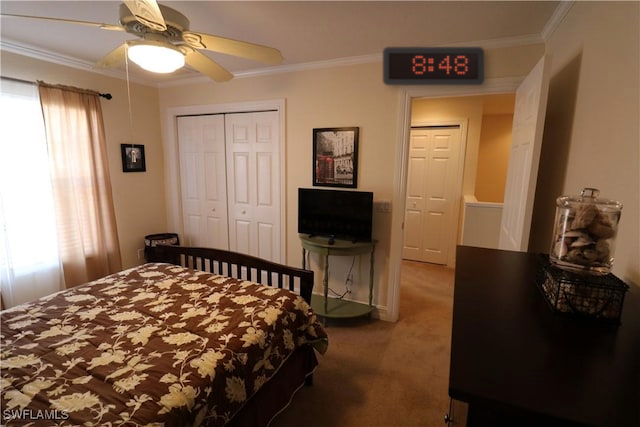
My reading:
8:48
